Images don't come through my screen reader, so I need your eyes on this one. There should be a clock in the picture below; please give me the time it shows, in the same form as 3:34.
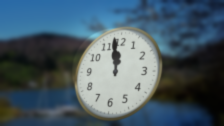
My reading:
11:58
